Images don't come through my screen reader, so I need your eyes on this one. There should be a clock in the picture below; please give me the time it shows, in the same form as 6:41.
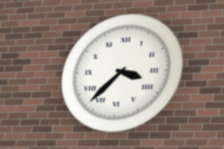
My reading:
3:37
